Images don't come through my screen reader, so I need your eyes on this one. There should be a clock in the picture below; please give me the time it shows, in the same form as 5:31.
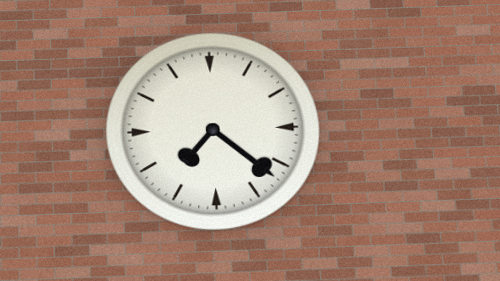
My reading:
7:22
